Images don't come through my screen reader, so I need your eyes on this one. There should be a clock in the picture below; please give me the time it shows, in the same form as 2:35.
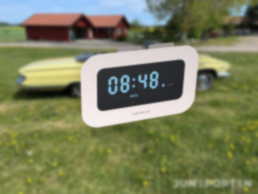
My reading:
8:48
